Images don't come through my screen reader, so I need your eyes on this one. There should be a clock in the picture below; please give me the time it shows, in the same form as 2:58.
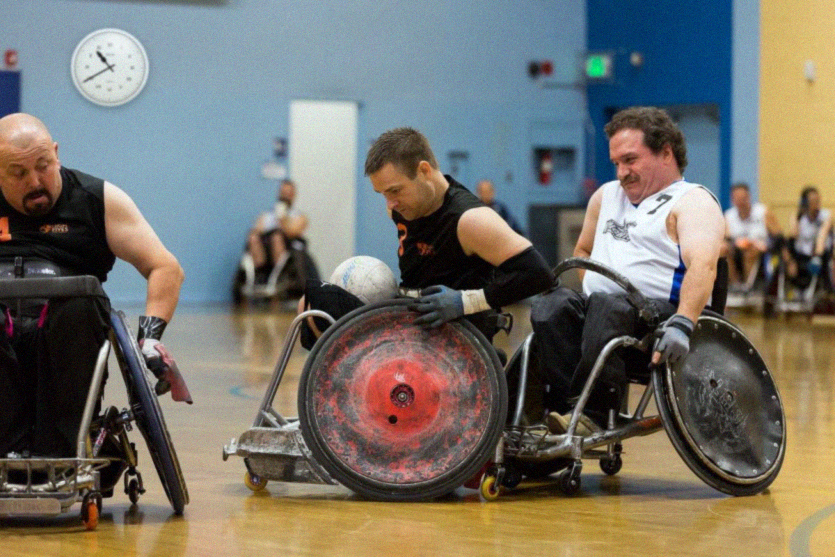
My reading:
10:40
